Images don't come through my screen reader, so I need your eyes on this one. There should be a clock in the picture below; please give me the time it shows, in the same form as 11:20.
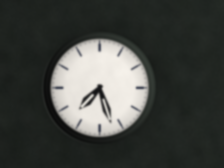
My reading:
7:27
